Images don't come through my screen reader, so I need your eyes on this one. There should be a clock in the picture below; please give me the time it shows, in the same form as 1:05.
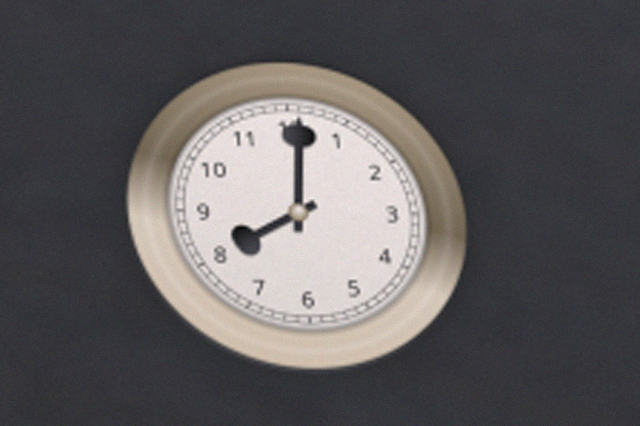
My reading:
8:01
